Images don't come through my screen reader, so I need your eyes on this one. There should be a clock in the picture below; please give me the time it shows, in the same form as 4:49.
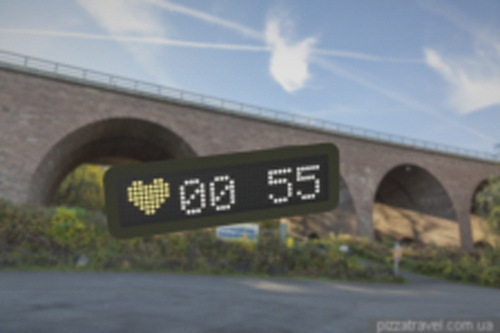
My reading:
0:55
